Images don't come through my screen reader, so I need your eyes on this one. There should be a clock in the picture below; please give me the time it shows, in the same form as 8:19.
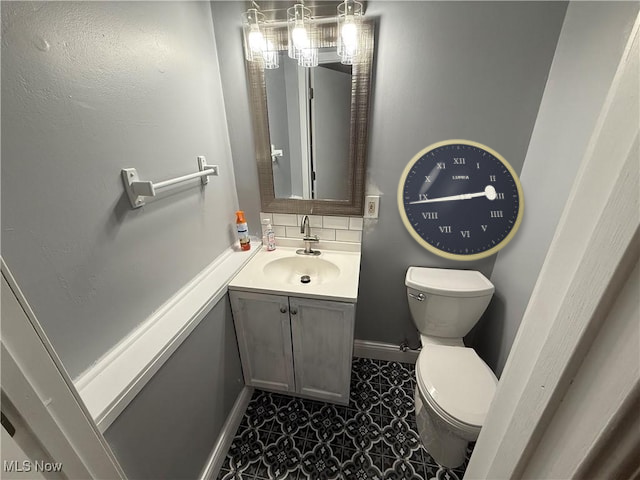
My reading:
2:44
